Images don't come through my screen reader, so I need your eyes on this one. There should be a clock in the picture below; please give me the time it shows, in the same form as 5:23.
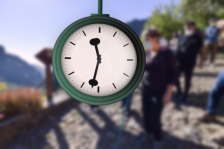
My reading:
11:32
